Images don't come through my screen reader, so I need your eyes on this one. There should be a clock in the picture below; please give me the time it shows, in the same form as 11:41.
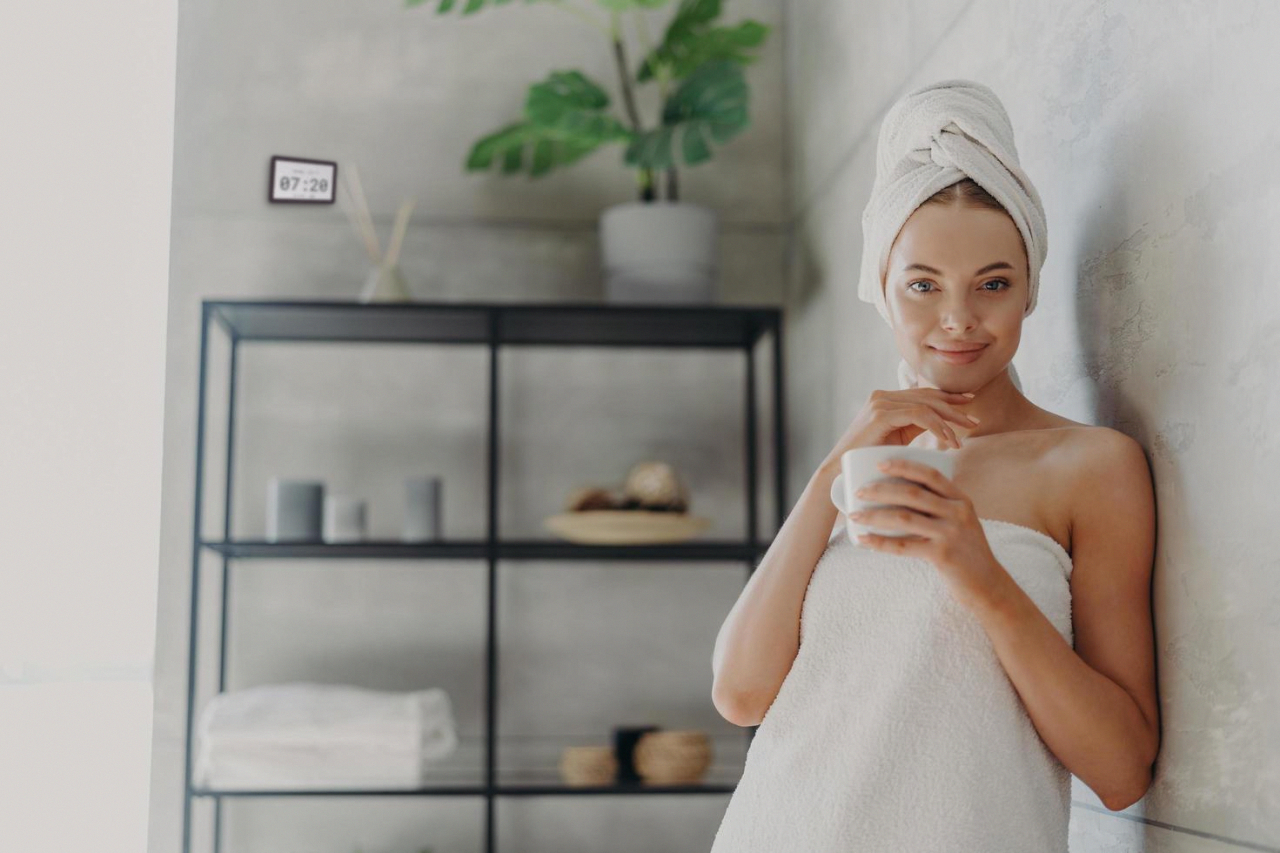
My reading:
7:20
